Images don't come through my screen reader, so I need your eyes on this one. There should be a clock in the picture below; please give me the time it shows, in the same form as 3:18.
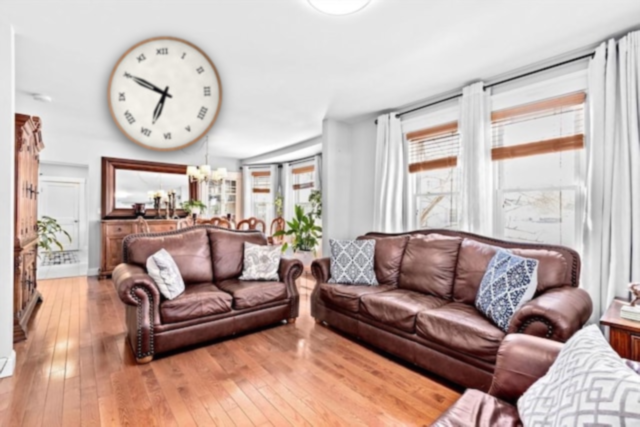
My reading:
6:50
